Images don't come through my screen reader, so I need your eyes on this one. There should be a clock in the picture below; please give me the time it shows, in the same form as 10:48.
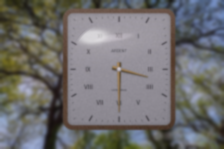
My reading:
3:30
